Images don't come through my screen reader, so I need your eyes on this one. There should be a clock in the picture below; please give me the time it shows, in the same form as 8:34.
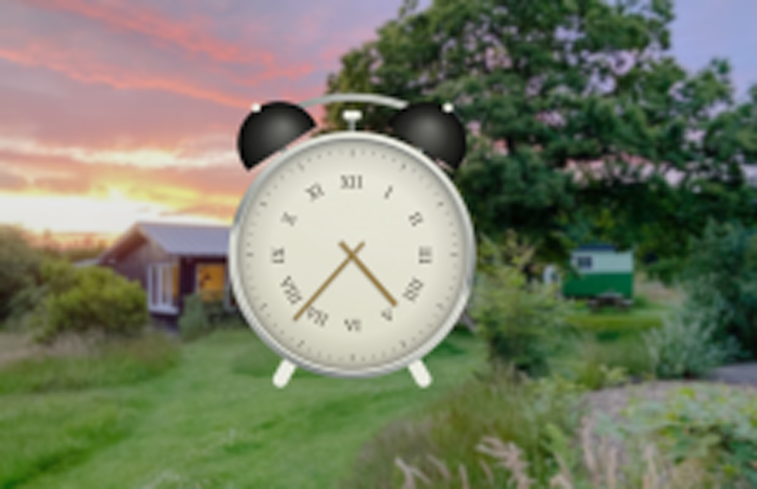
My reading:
4:37
